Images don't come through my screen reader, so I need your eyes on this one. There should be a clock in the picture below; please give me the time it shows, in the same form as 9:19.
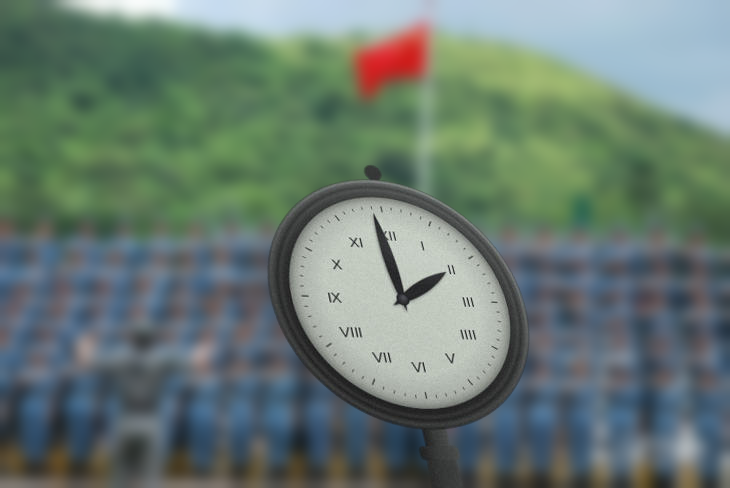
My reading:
1:59
